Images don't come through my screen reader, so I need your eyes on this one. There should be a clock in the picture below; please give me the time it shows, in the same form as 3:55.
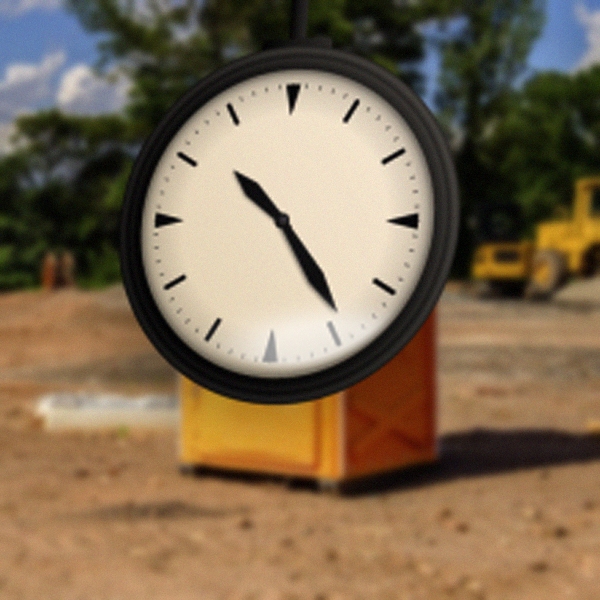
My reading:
10:24
